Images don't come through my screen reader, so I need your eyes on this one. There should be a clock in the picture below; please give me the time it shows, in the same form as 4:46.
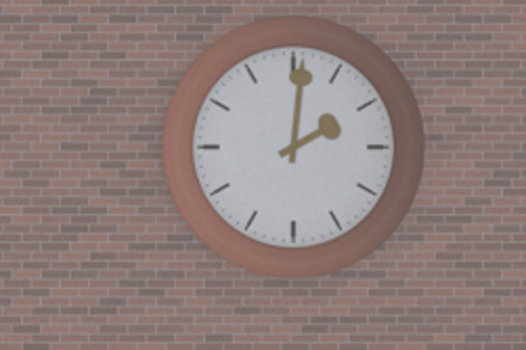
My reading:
2:01
